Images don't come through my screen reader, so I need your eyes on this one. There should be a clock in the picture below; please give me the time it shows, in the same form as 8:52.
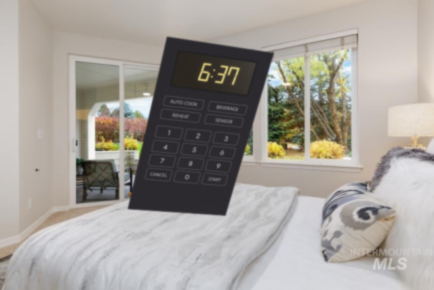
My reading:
6:37
